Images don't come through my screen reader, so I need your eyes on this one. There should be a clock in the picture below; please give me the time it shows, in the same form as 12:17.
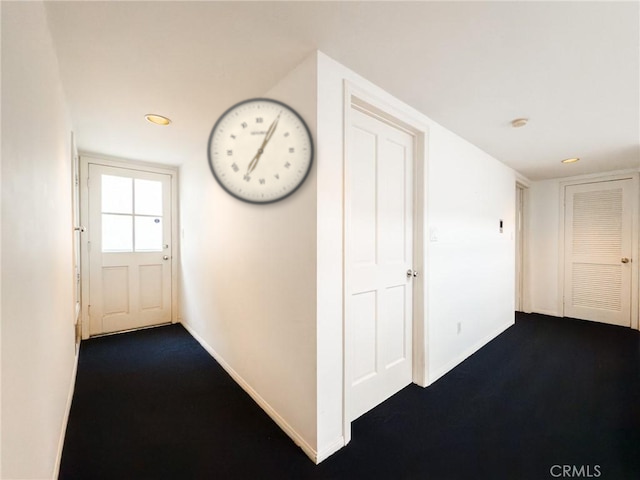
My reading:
7:05
